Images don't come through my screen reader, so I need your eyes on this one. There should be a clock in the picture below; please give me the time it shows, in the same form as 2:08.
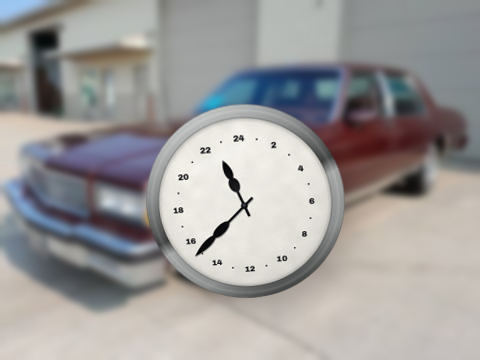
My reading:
22:38
